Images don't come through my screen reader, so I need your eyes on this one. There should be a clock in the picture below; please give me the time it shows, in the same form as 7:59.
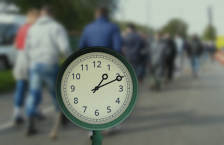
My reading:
1:11
